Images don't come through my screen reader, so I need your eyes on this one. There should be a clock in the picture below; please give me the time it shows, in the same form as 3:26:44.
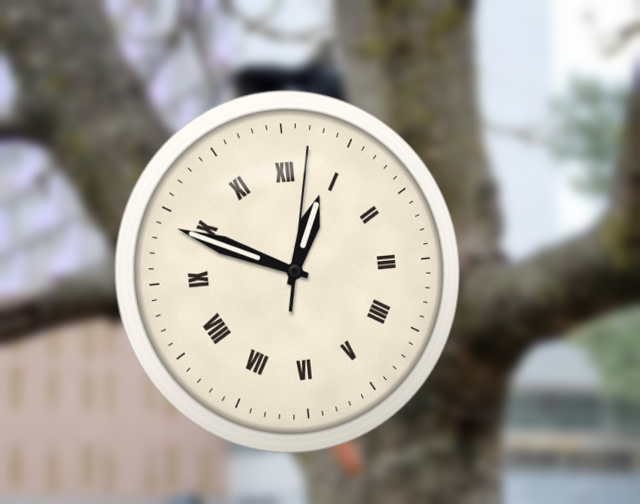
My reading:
12:49:02
